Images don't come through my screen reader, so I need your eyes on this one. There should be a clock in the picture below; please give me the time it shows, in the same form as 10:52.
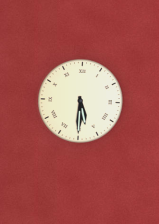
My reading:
5:30
